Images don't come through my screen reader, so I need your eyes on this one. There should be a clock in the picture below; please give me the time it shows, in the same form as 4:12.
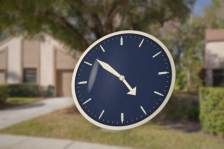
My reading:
4:52
